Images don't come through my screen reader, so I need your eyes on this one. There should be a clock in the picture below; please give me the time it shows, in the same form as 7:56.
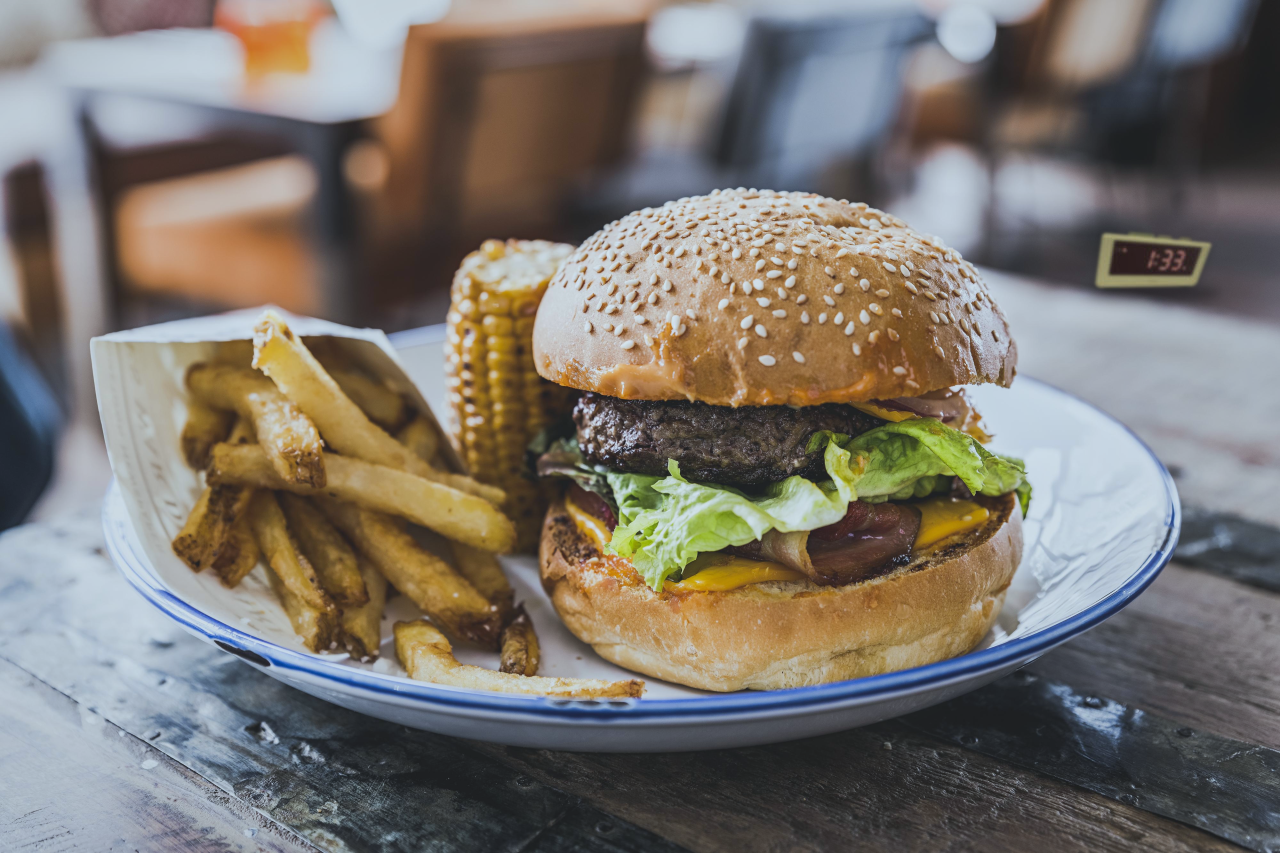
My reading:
1:33
